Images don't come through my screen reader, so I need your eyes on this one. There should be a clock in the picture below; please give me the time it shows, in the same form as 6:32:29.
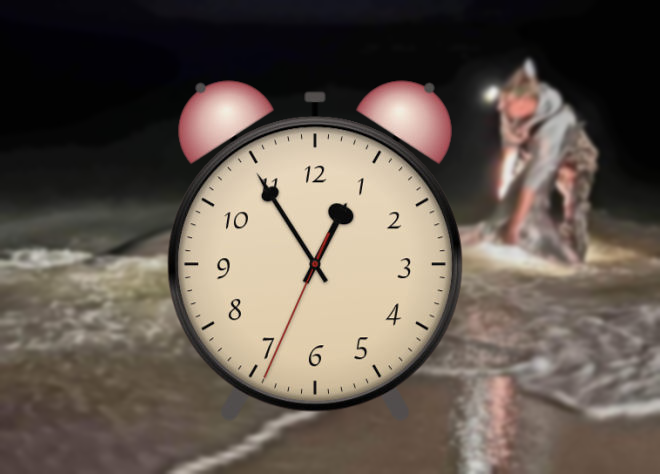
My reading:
12:54:34
